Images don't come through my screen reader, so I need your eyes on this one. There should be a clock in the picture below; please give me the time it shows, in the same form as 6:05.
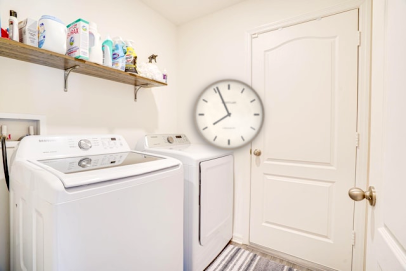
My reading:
7:56
